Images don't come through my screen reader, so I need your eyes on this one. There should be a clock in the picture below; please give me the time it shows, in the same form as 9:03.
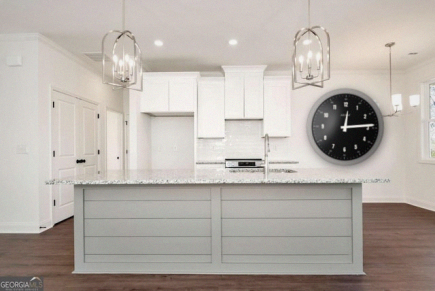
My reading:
12:14
